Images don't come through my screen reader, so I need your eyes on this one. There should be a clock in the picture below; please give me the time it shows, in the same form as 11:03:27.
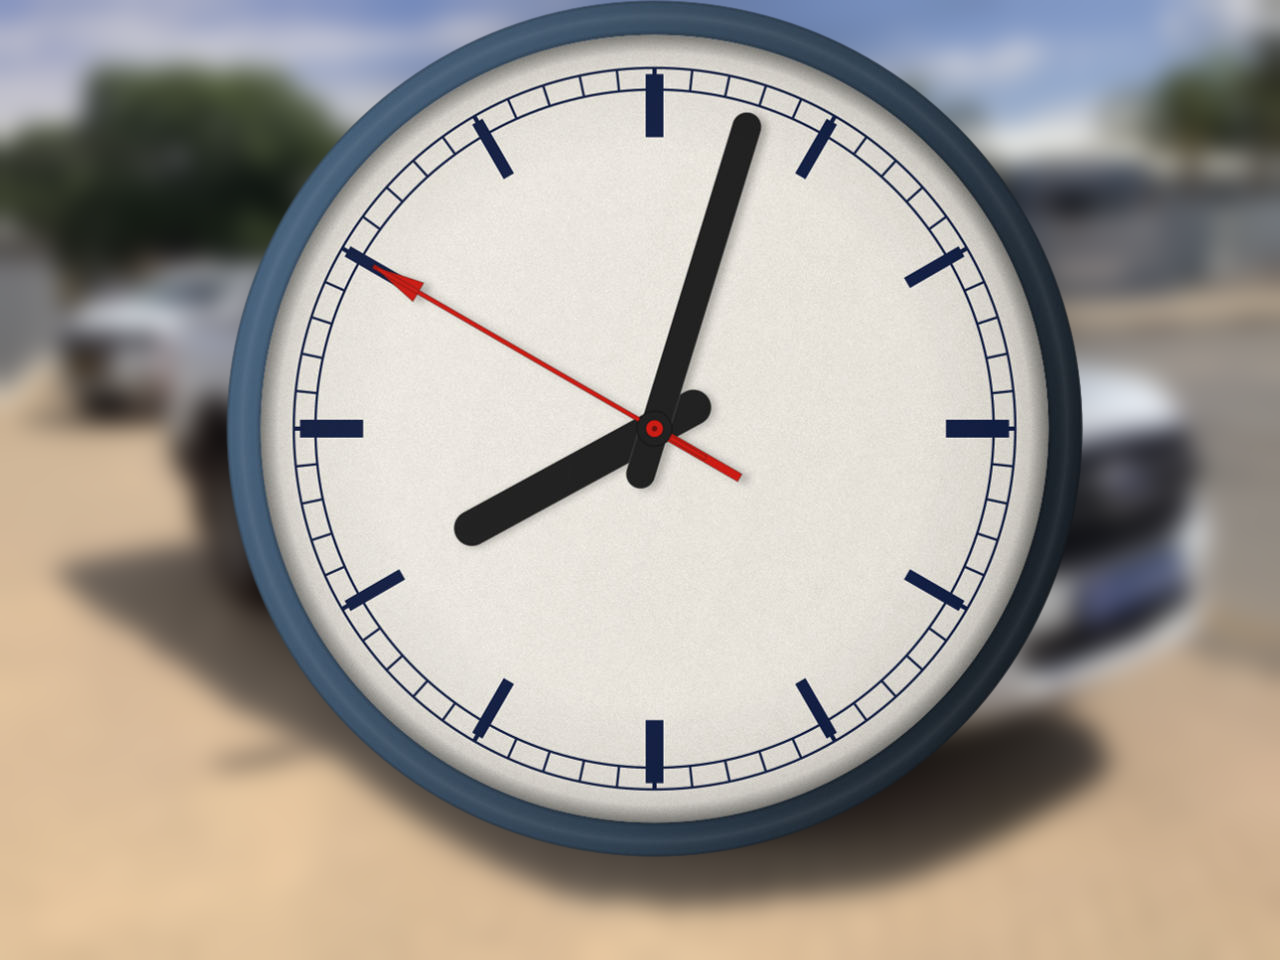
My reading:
8:02:50
